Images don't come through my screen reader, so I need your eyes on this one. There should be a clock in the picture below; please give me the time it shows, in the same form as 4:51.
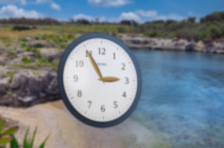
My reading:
2:55
